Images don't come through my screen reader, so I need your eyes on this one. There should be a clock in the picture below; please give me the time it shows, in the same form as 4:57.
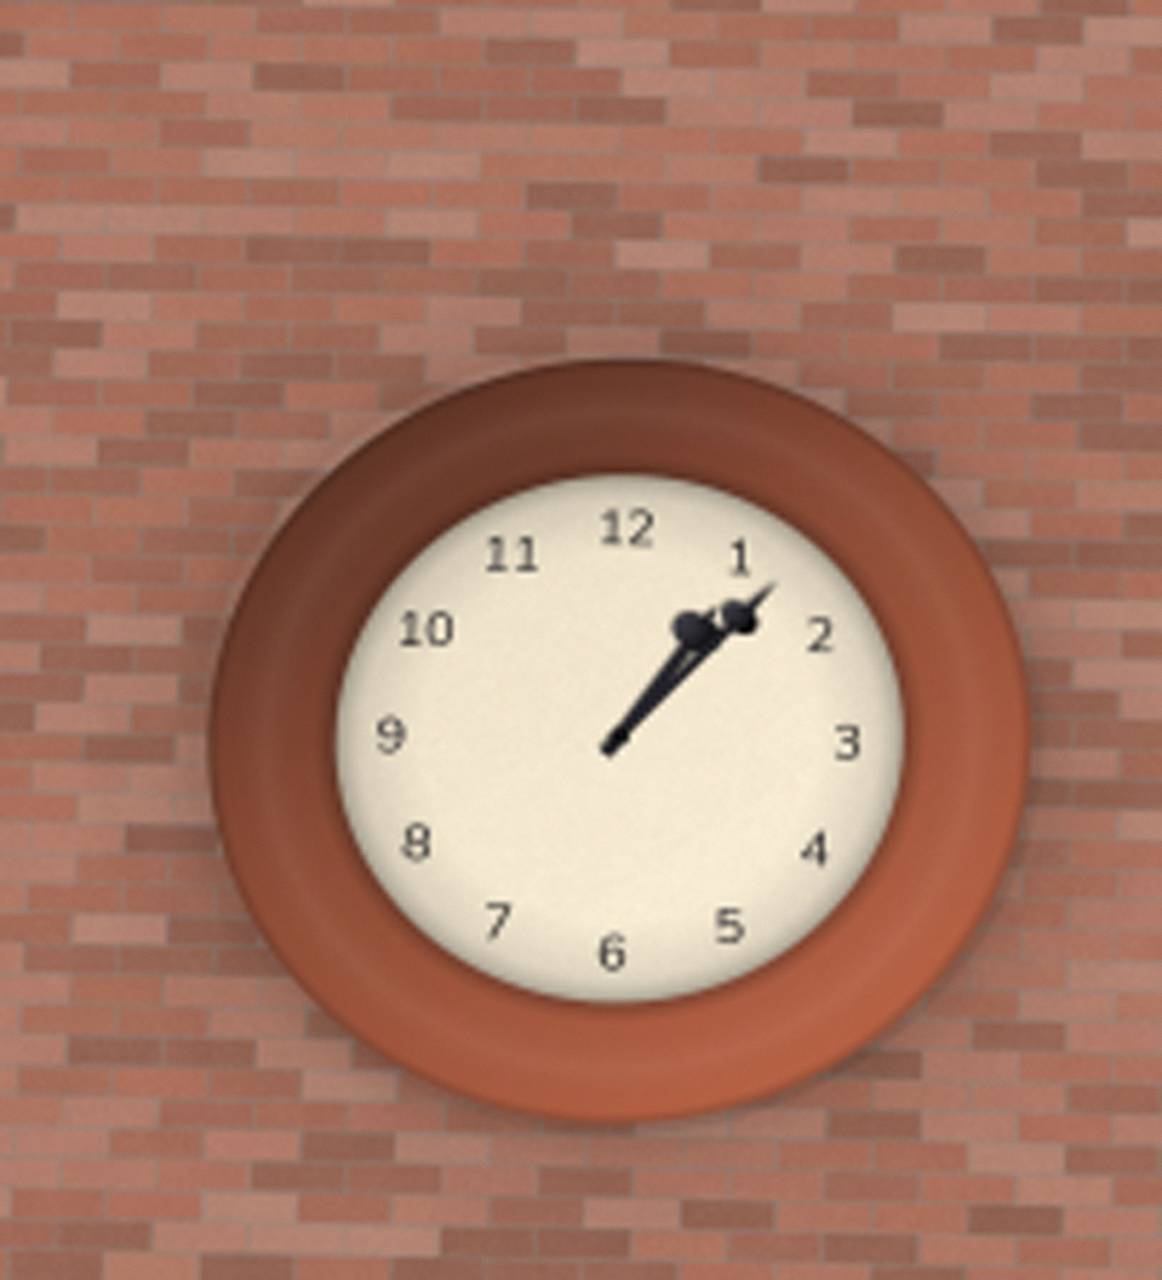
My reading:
1:07
